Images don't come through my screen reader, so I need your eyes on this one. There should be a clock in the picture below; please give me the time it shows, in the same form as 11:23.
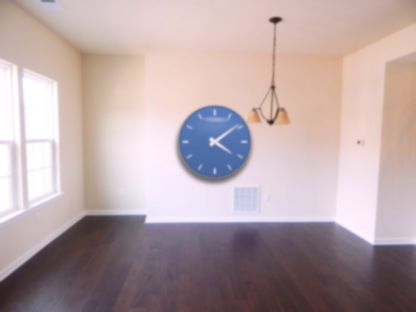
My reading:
4:09
